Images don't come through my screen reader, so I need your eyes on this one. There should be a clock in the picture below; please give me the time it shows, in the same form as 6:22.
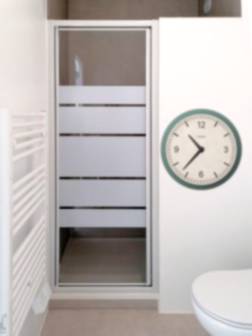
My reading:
10:37
